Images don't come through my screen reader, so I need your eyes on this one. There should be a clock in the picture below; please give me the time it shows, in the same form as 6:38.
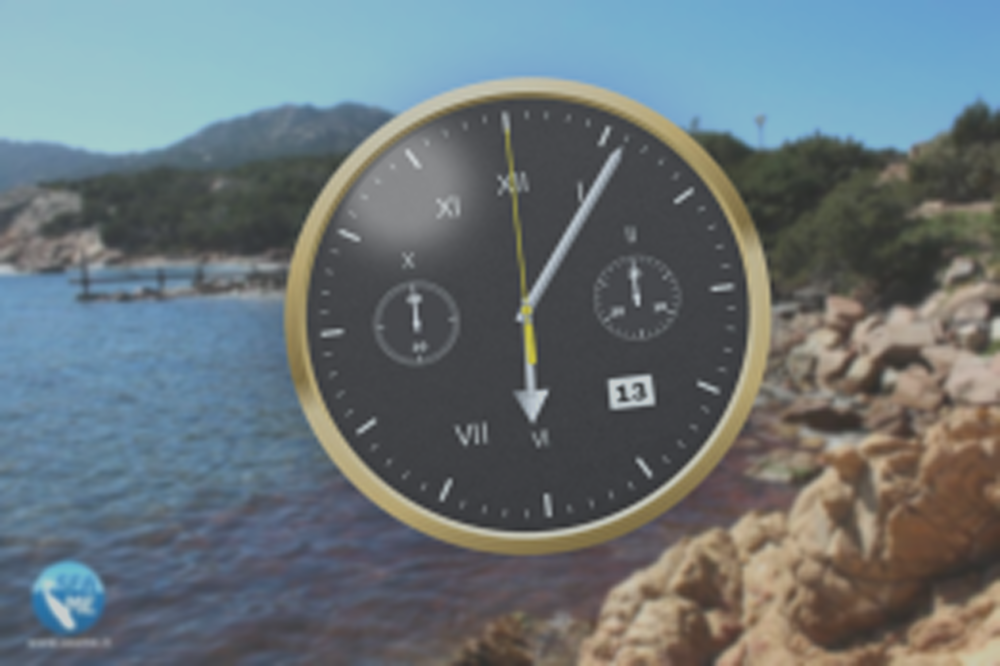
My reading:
6:06
